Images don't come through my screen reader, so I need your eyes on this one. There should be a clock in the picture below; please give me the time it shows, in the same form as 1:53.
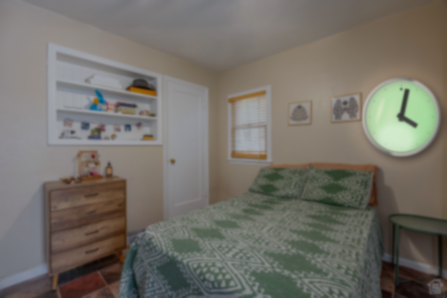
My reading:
4:02
